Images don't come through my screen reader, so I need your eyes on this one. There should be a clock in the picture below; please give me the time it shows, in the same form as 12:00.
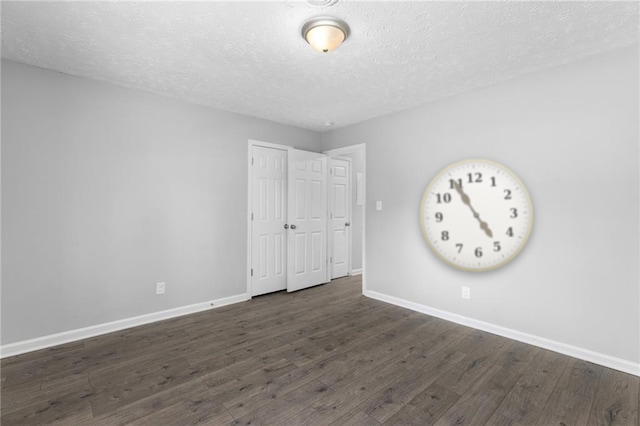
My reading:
4:55
